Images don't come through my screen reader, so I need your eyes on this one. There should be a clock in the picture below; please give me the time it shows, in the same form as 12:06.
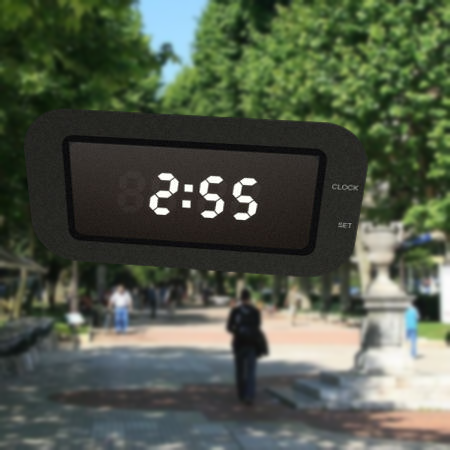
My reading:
2:55
